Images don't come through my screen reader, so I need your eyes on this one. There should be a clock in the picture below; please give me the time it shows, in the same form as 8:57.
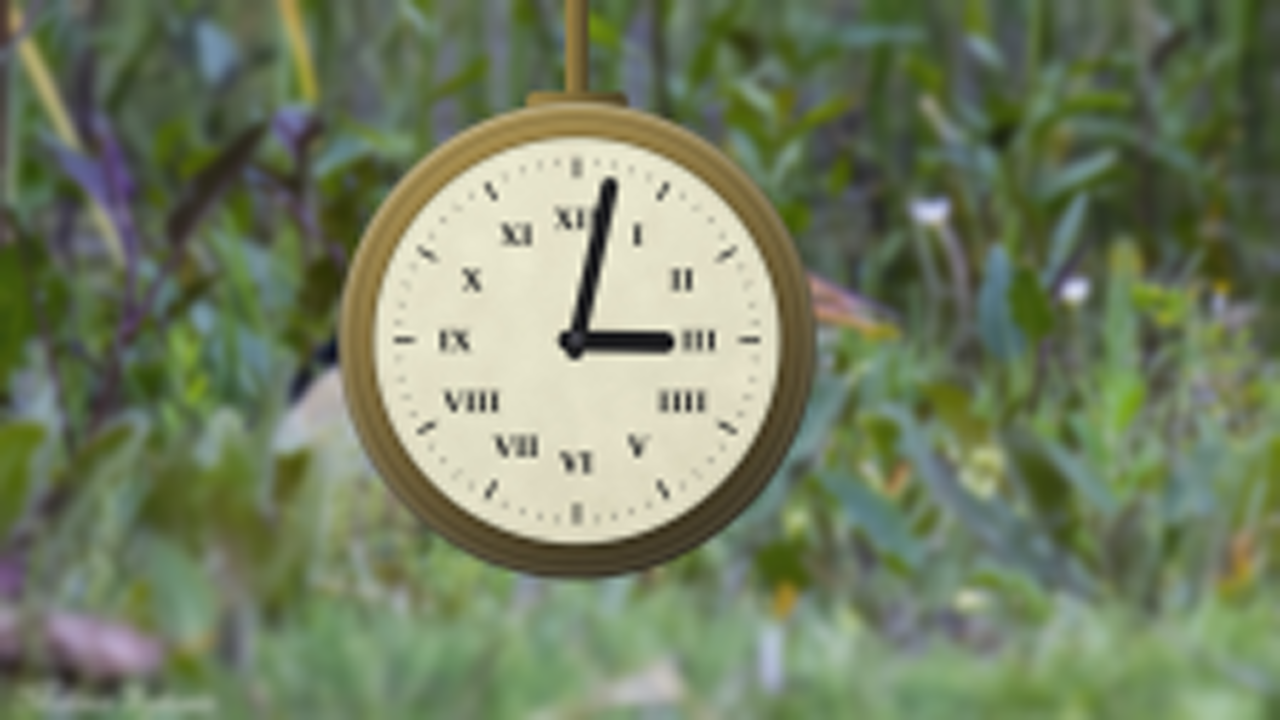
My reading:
3:02
